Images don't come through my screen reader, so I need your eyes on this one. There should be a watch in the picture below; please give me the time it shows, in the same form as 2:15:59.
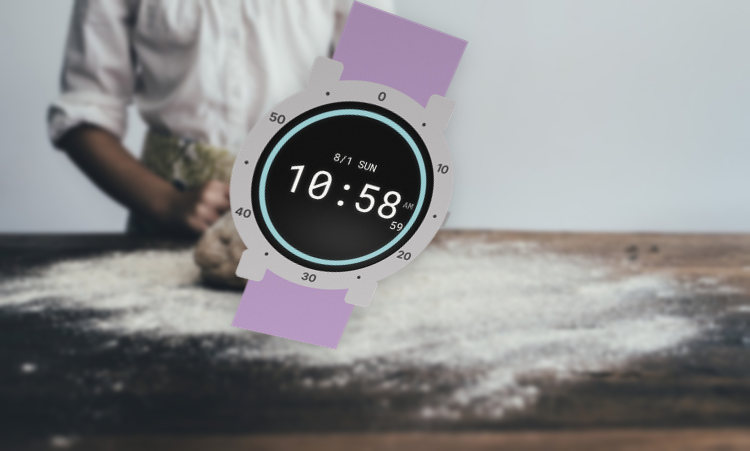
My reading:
10:58:59
